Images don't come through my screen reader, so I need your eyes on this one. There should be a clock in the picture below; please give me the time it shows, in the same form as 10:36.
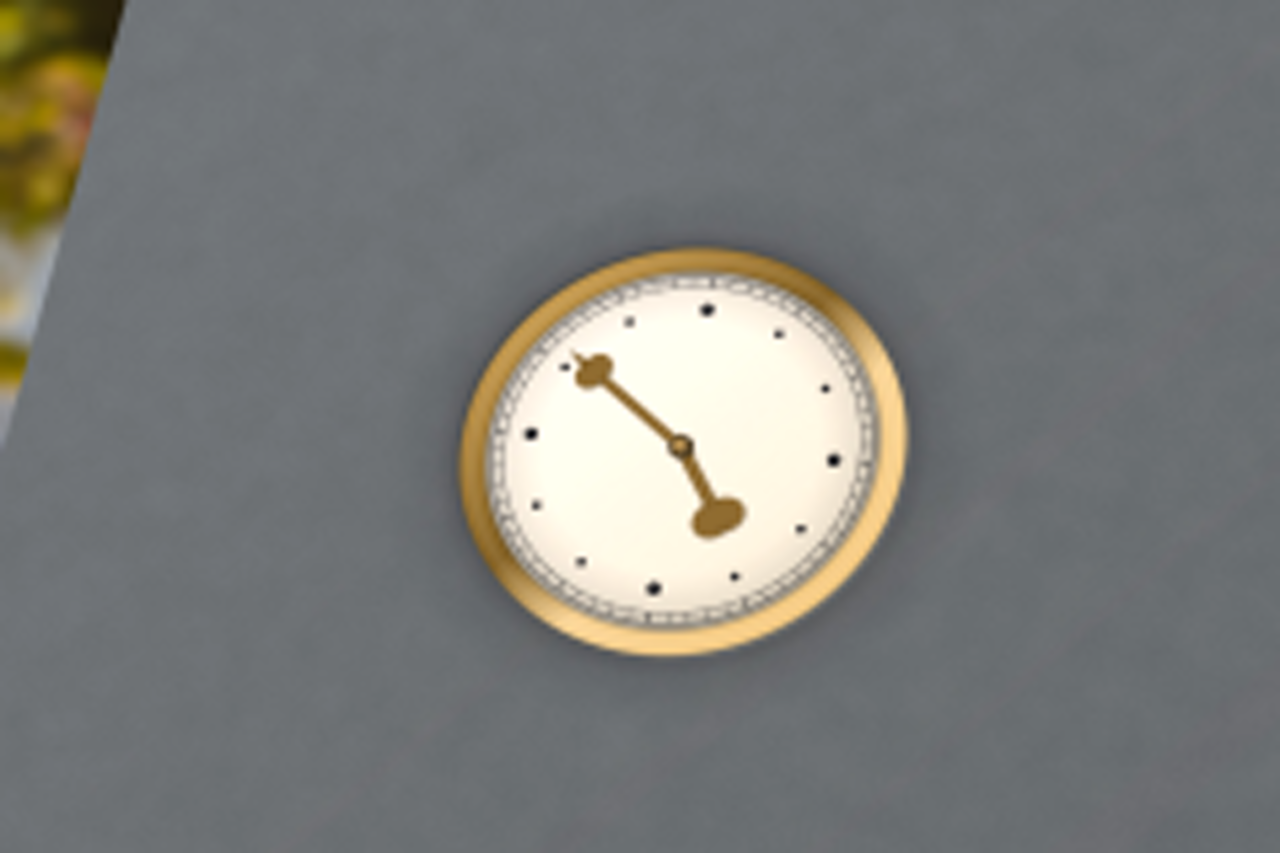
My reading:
4:51
